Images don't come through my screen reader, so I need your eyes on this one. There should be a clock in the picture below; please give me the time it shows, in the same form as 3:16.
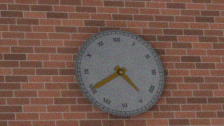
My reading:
4:40
